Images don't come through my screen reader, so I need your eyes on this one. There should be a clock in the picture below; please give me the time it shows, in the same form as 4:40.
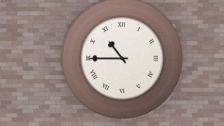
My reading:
10:45
